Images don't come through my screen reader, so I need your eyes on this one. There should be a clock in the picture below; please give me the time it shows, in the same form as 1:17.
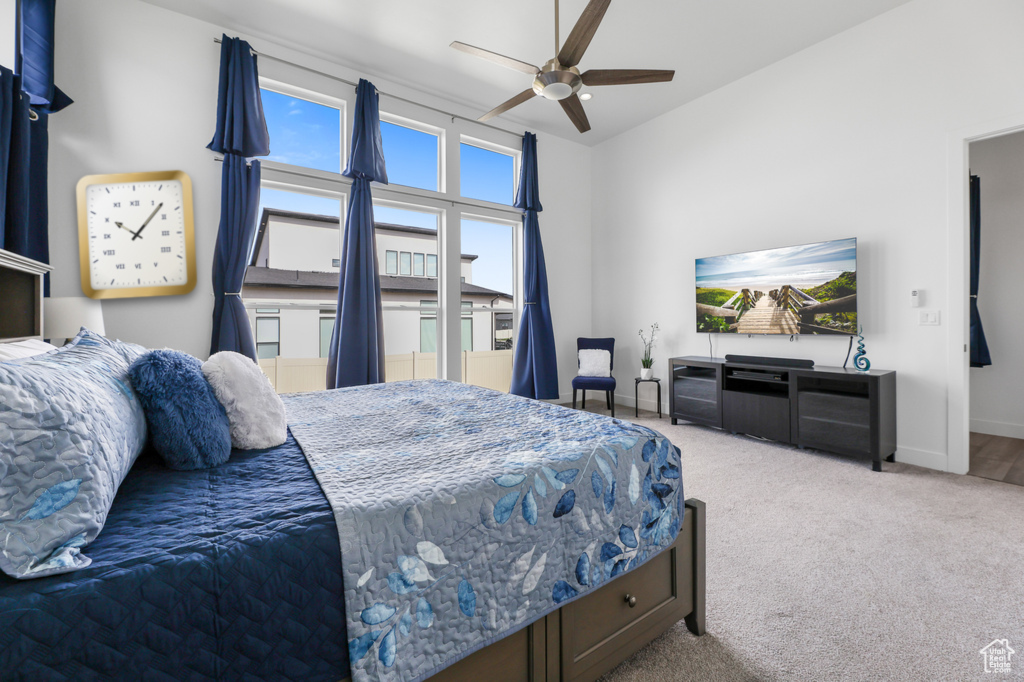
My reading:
10:07
